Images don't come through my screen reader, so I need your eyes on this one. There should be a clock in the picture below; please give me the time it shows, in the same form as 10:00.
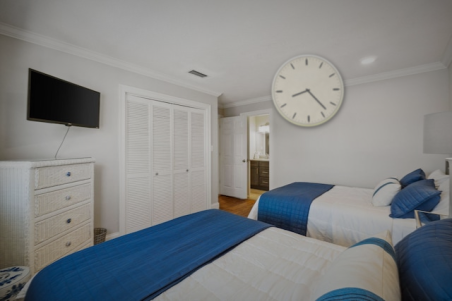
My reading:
8:23
